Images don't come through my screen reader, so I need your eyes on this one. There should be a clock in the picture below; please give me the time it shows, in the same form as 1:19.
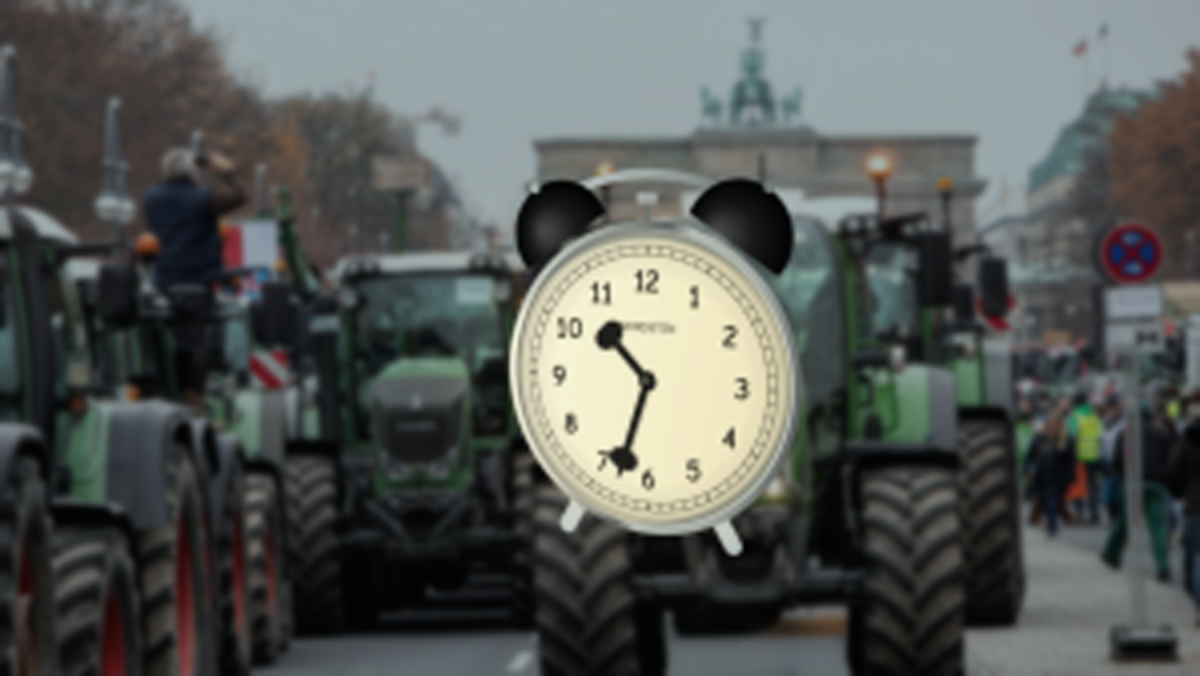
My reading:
10:33
